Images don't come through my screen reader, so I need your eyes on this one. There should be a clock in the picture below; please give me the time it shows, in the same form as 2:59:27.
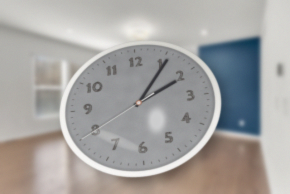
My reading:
2:05:40
